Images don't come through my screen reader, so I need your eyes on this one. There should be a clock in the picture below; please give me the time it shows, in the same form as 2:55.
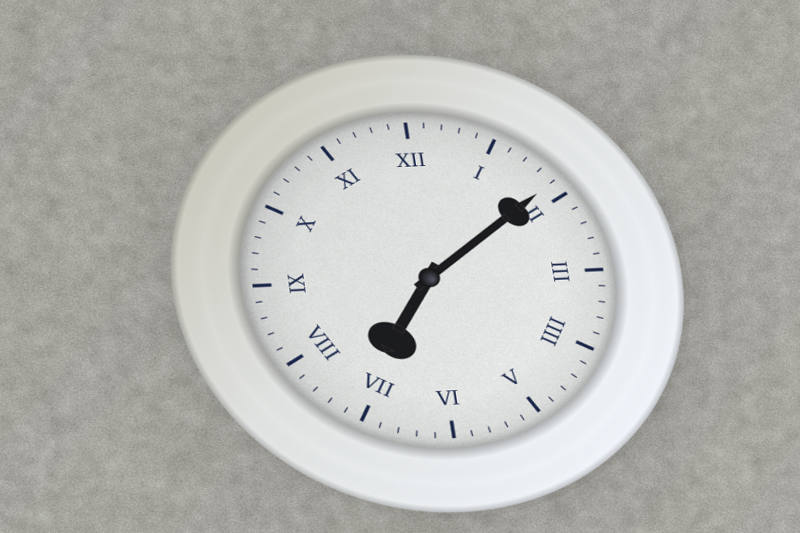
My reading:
7:09
